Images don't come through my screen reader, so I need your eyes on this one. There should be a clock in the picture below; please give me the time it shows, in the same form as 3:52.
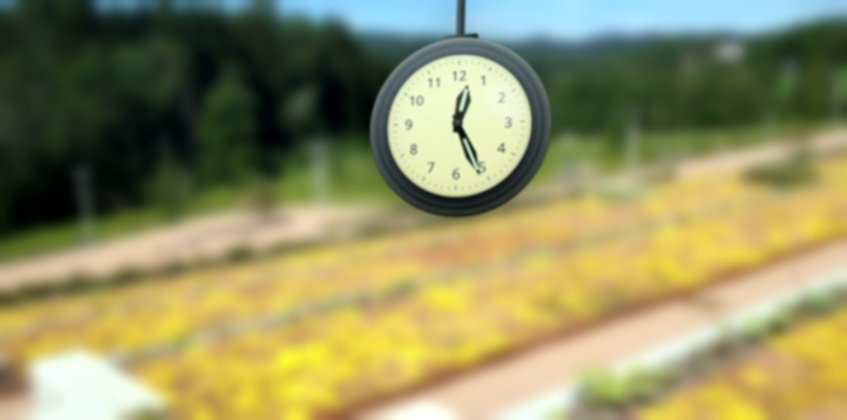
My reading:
12:26
